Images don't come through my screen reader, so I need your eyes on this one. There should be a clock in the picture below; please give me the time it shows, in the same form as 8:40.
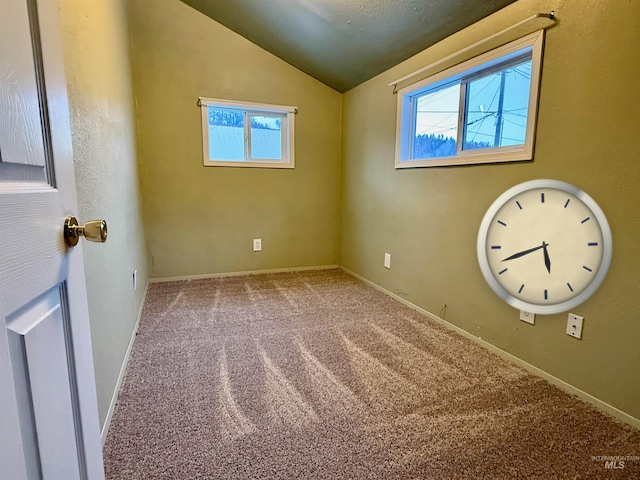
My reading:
5:42
